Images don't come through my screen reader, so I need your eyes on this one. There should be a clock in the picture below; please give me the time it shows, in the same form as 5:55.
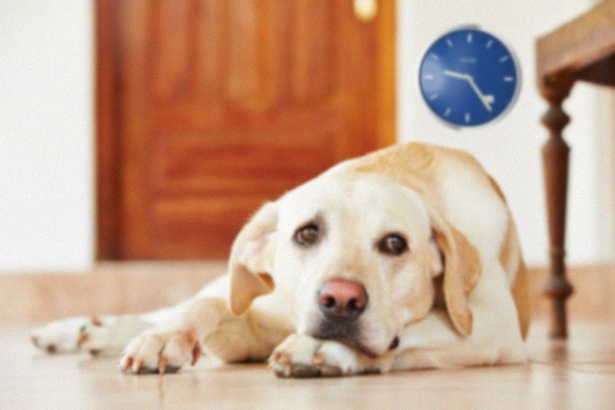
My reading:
9:24
